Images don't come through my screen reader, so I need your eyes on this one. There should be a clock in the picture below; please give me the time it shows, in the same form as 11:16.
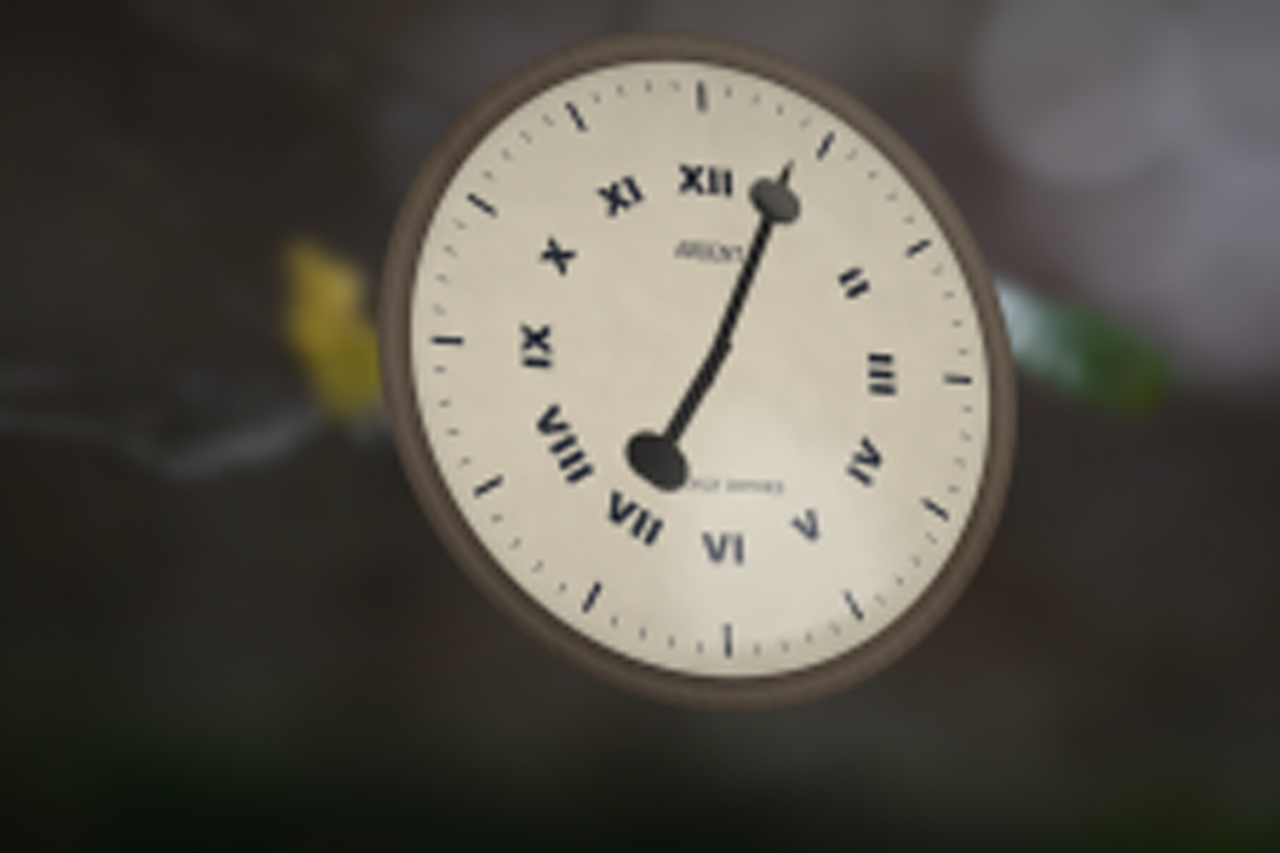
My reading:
7:04
